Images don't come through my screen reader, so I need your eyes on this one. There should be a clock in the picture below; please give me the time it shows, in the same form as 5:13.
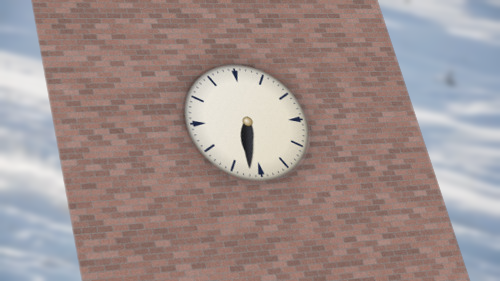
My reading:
6:32
